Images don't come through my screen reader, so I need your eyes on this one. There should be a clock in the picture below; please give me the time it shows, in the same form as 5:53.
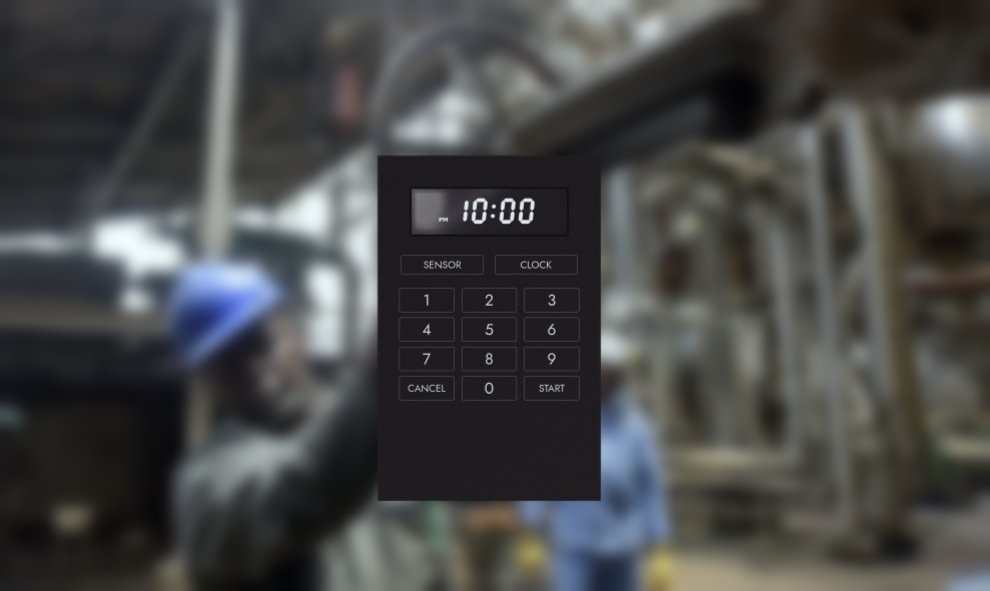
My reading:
10:00
